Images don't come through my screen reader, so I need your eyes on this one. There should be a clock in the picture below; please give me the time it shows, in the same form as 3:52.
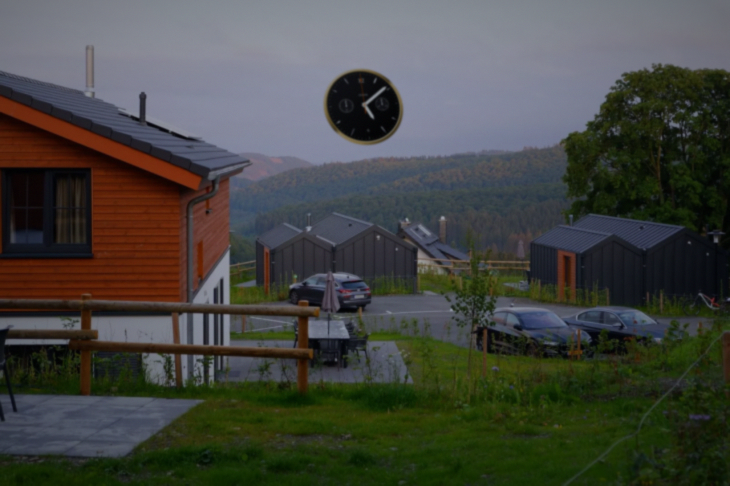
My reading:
5:09
